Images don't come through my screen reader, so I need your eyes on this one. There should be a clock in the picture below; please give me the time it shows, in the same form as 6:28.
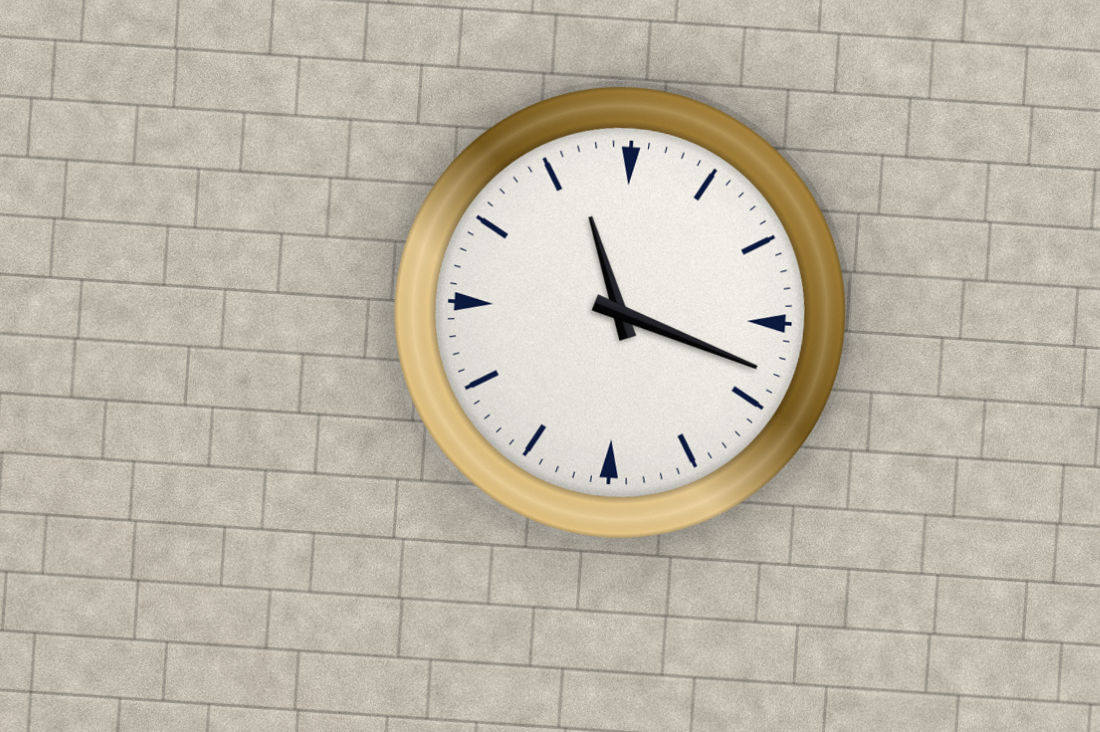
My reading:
11:18
